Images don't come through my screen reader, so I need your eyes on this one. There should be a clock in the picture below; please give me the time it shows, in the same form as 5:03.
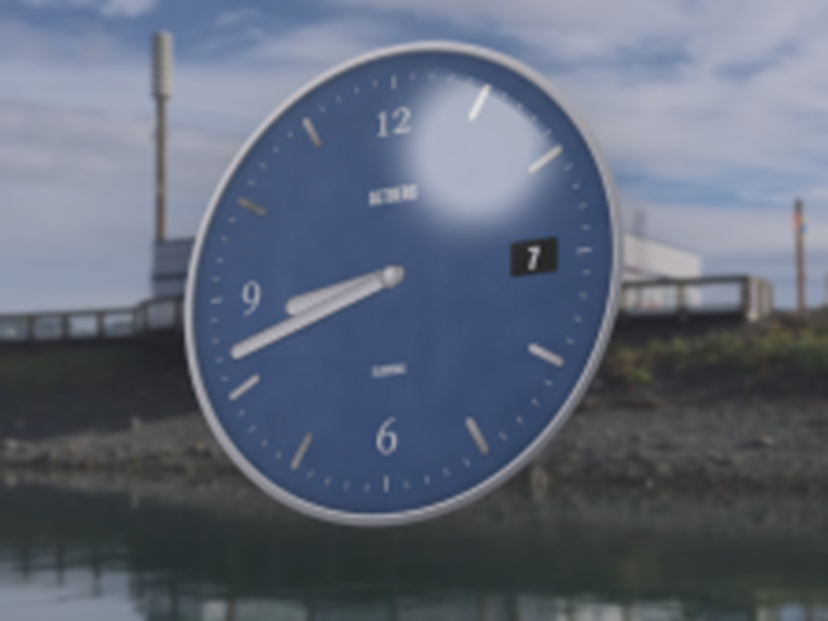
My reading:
8:42
